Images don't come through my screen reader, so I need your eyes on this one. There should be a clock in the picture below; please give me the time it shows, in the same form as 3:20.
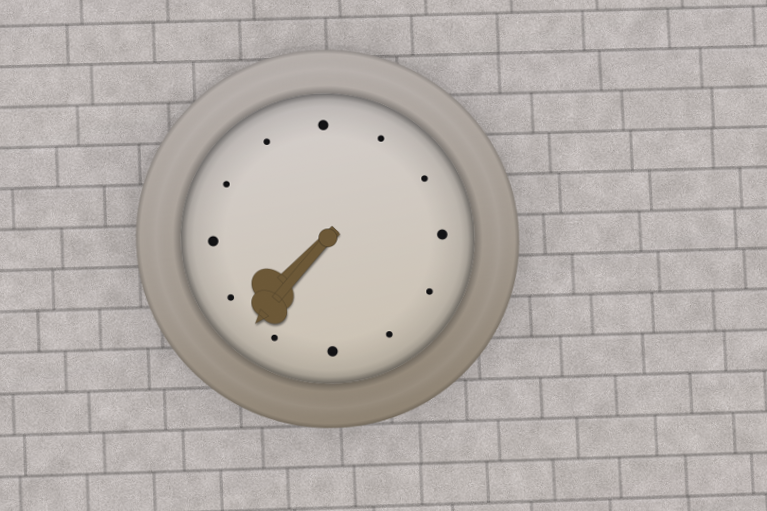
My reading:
7:37
